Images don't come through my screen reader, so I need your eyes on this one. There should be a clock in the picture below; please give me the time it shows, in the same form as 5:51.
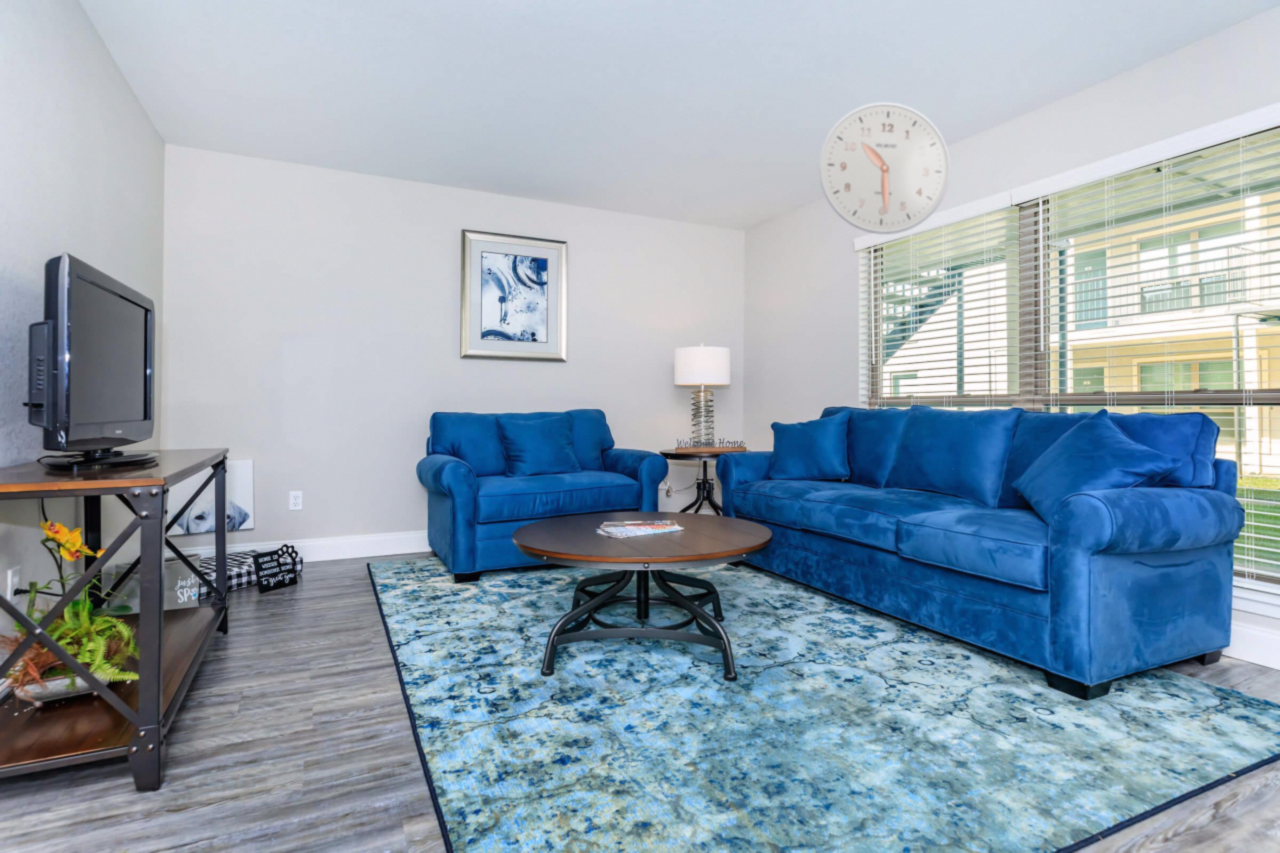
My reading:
10:29
